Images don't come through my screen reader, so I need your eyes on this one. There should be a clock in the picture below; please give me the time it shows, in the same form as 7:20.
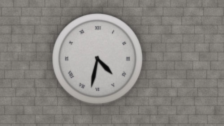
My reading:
4:32
